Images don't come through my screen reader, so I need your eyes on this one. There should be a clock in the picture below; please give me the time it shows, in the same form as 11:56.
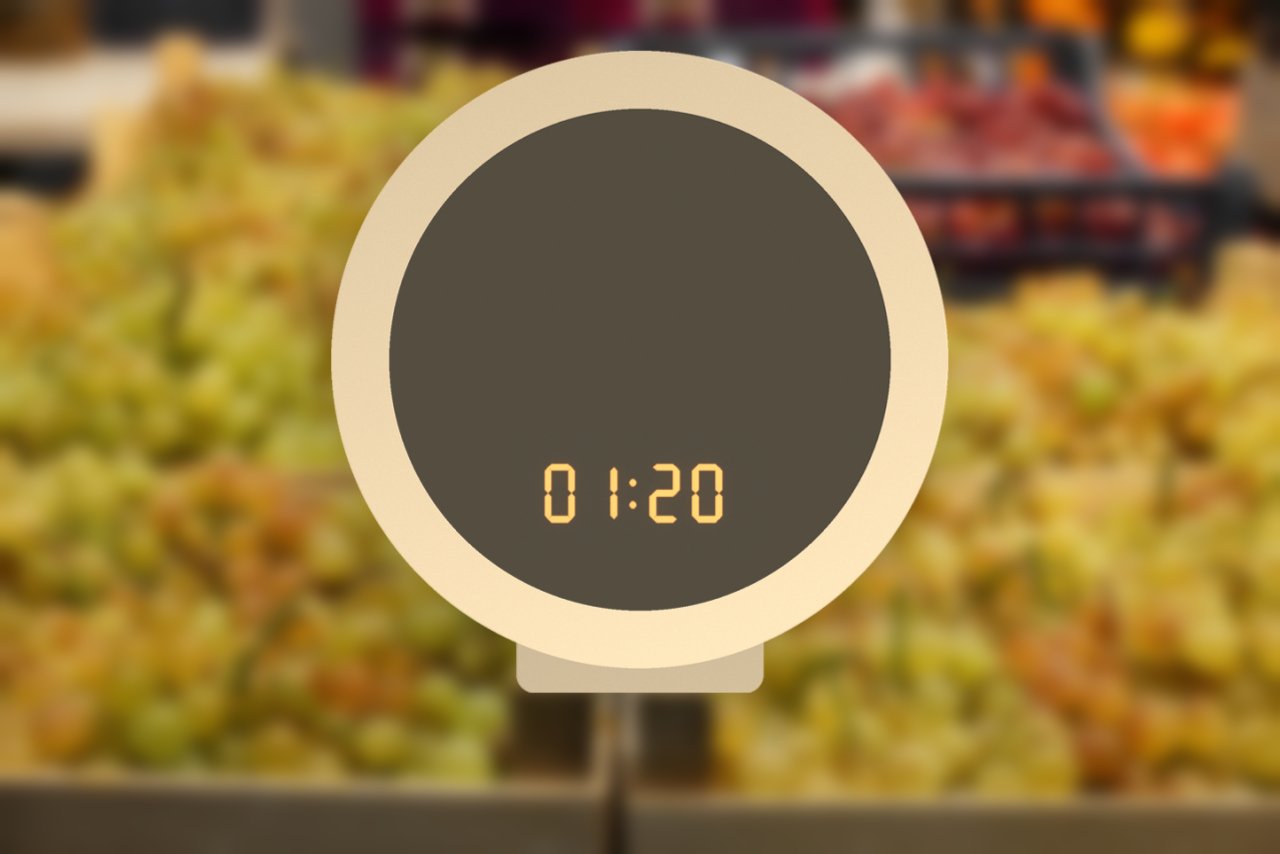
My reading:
1:20
